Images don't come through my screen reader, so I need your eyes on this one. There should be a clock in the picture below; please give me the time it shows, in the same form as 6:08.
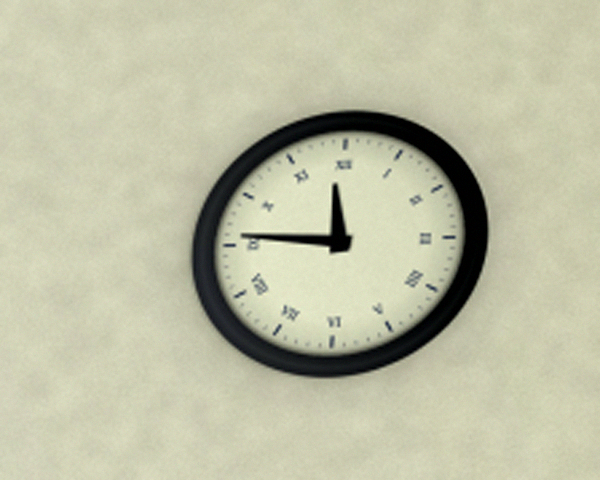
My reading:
11:46
